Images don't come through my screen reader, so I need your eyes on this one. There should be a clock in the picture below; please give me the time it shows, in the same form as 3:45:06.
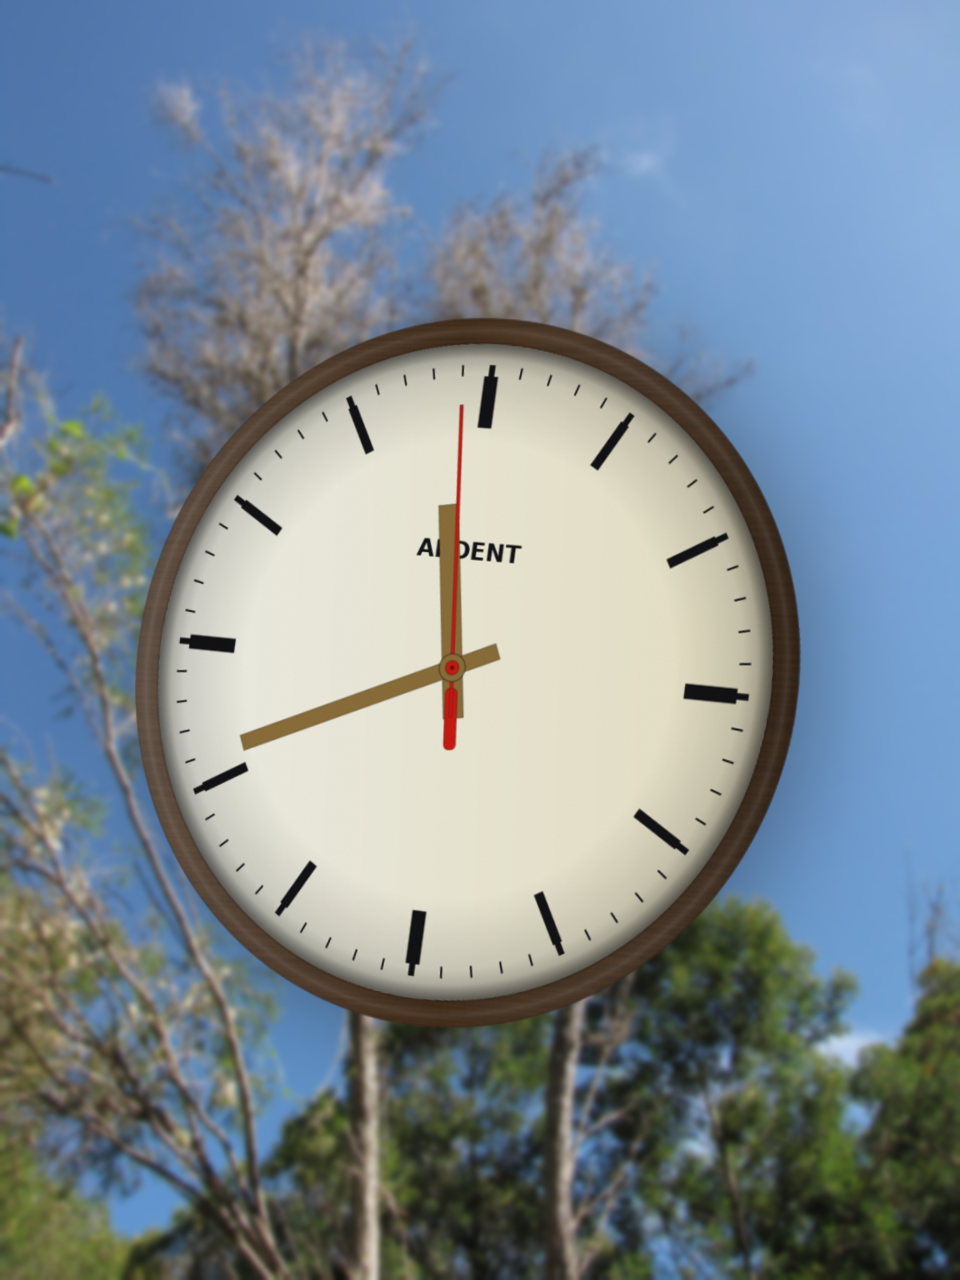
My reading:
11:40:59
